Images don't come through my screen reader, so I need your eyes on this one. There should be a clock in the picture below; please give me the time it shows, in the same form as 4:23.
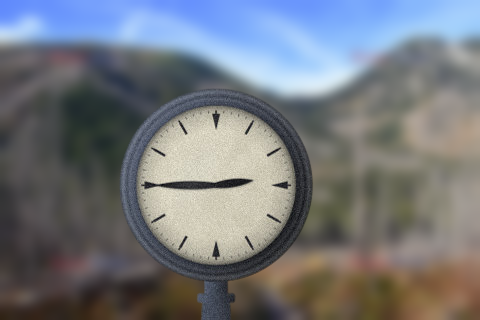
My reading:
2:45
